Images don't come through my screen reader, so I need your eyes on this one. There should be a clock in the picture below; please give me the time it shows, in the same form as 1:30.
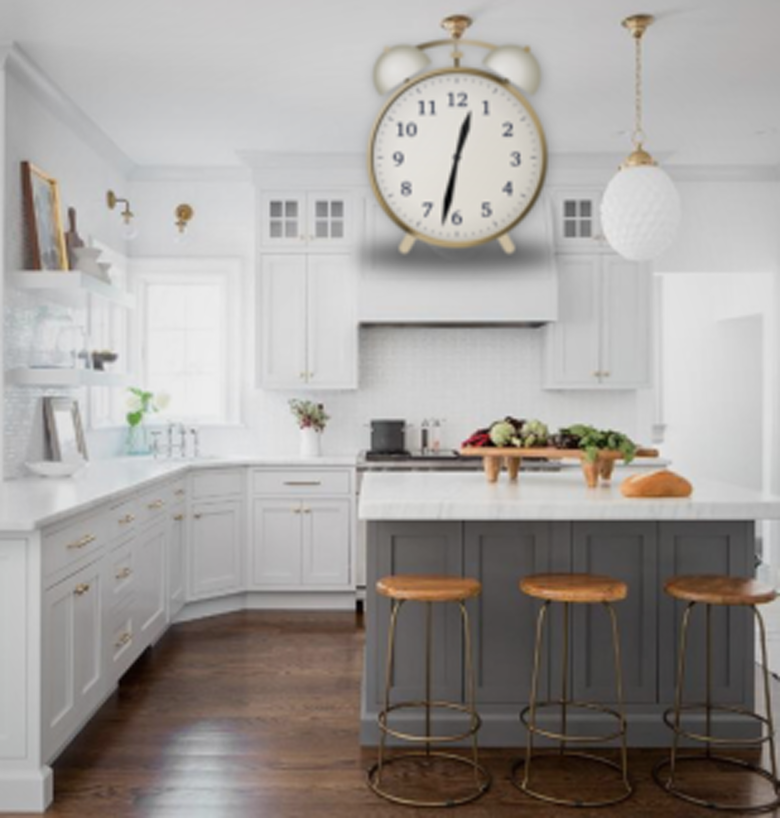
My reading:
12:32
